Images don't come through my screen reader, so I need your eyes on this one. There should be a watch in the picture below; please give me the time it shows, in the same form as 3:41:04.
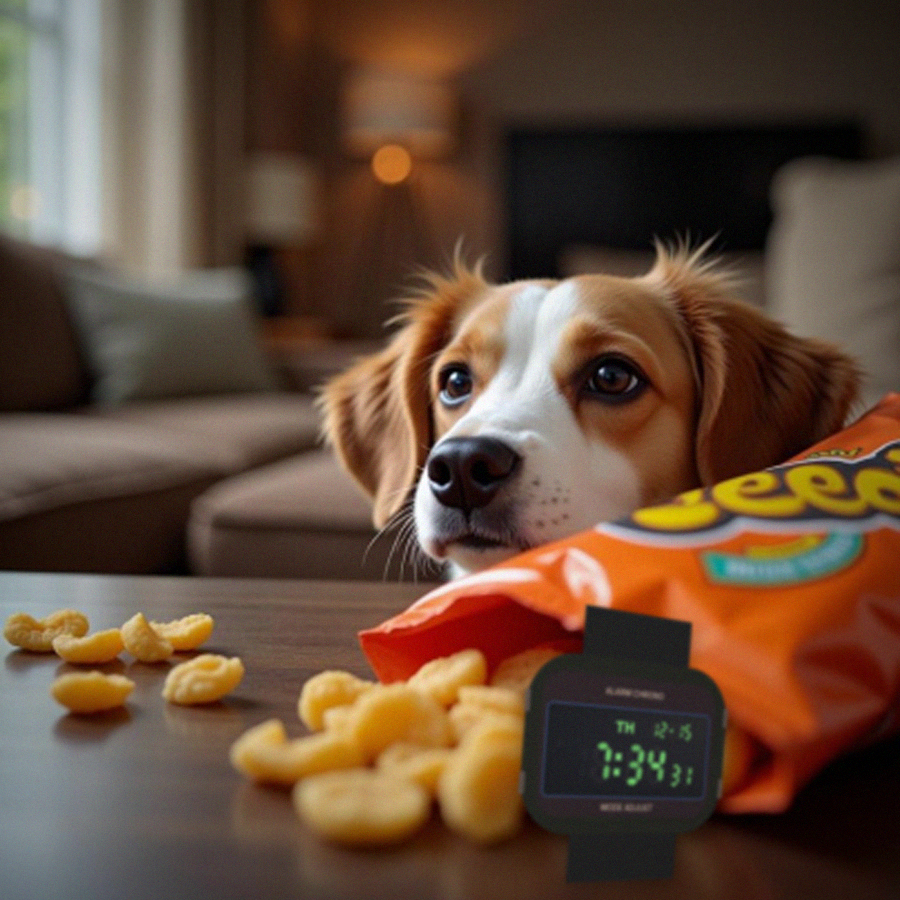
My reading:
7:34:31
